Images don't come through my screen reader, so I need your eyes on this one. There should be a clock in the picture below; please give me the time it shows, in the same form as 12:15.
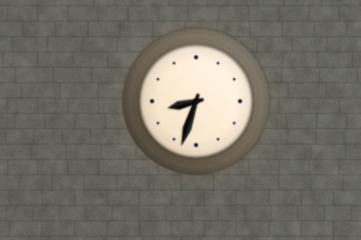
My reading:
8:33
